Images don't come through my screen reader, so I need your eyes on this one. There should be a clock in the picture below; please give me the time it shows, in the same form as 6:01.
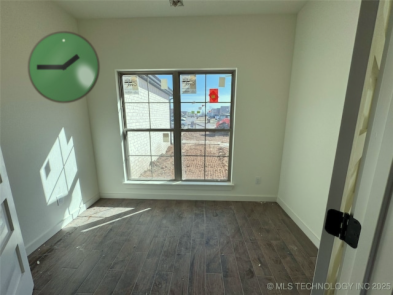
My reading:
1:45
